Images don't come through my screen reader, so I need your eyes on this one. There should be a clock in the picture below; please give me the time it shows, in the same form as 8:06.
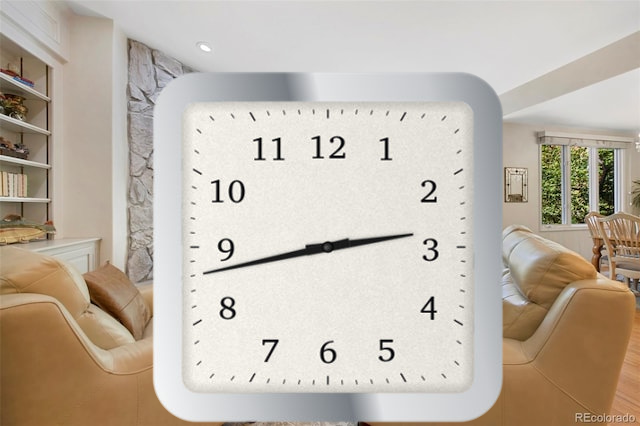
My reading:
2:43
